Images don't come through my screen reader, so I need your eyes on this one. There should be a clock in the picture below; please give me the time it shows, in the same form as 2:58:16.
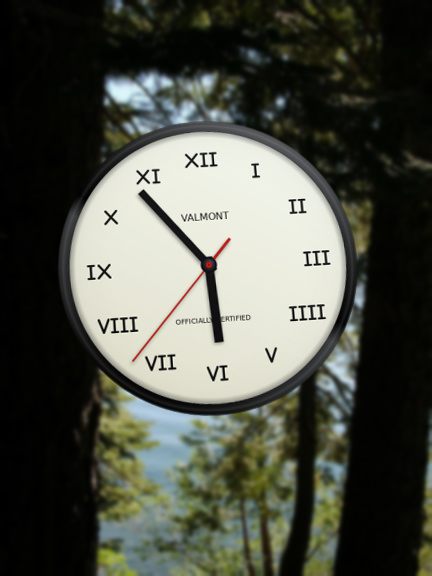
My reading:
5:53:37
